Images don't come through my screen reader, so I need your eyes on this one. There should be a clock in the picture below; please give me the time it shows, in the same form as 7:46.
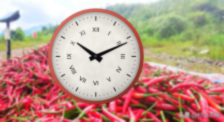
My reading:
10:11
